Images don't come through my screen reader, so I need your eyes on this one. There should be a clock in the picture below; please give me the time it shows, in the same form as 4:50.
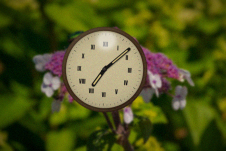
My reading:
7:08
